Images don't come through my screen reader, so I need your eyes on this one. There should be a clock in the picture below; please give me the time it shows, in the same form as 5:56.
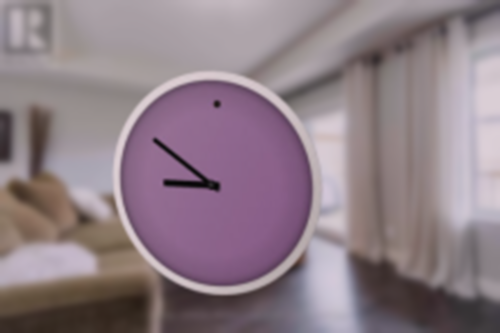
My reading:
8:50
